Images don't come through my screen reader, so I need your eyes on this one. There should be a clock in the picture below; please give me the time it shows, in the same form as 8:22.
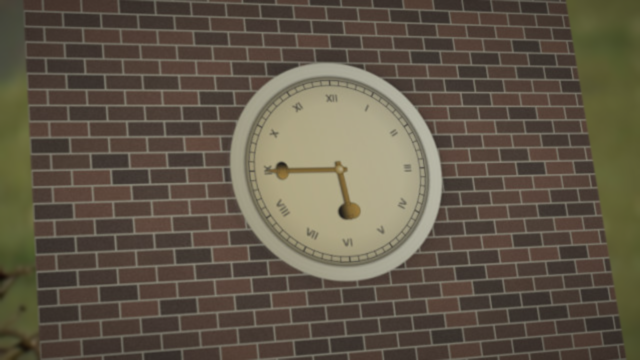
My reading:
5:45
